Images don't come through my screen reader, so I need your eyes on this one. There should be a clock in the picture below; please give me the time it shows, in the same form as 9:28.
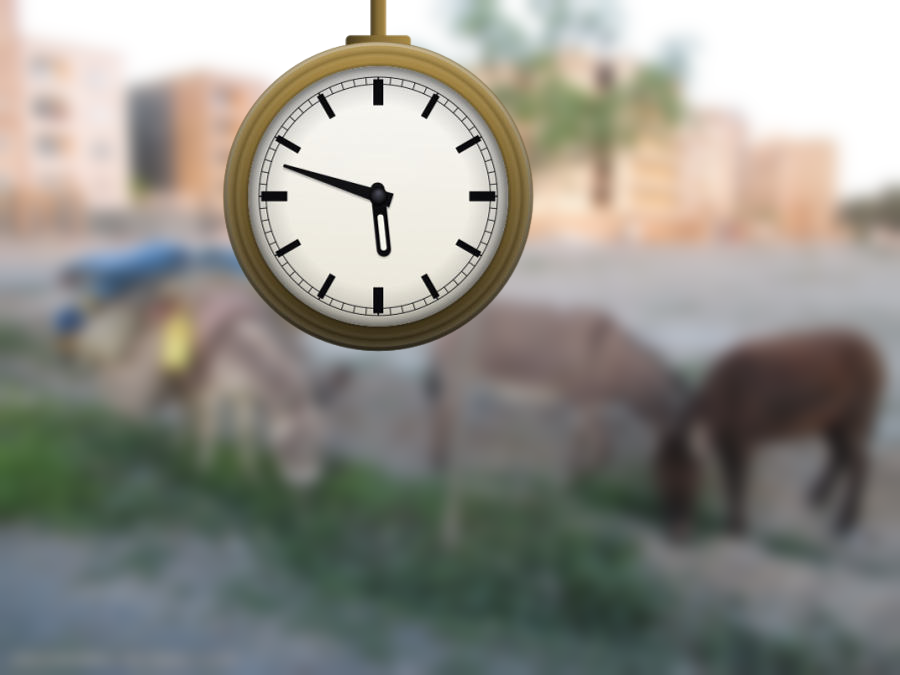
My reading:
5:48
